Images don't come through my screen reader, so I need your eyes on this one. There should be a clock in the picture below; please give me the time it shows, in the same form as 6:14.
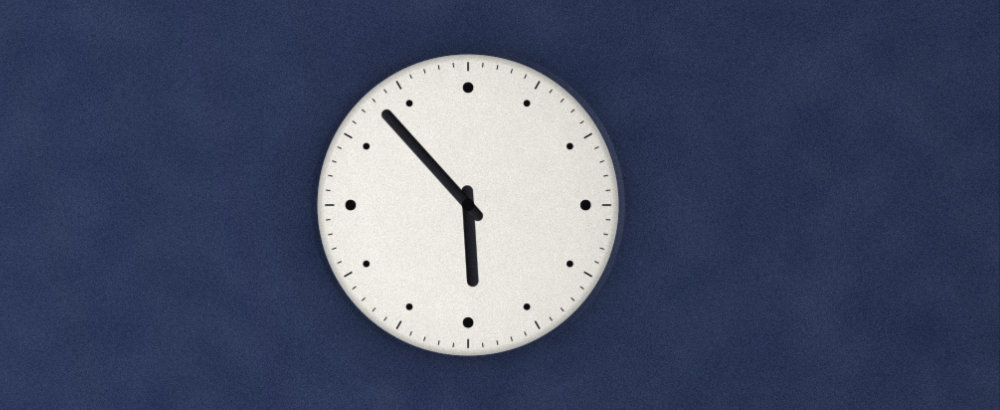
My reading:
5:53
